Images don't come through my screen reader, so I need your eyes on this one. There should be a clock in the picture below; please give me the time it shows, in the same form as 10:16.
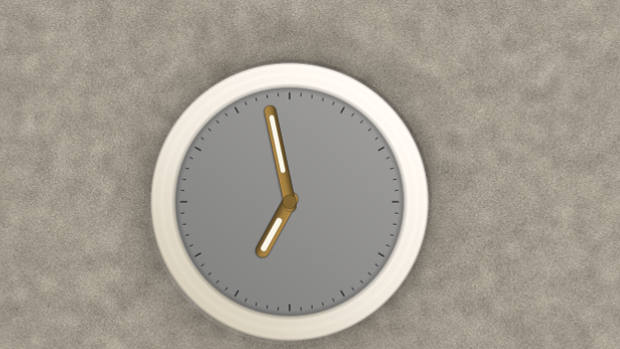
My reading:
6:58
